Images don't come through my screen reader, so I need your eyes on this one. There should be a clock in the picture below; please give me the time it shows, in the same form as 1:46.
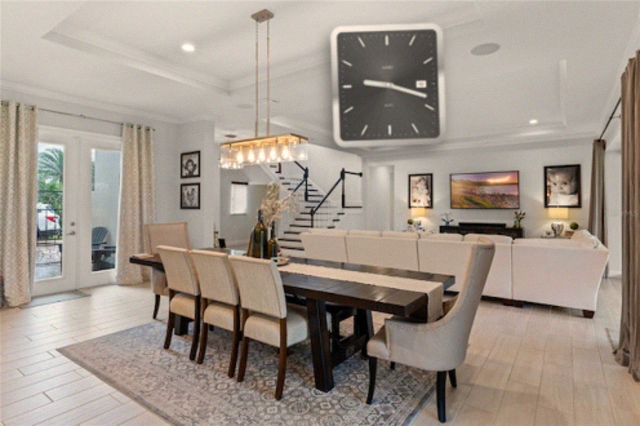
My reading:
9:18
